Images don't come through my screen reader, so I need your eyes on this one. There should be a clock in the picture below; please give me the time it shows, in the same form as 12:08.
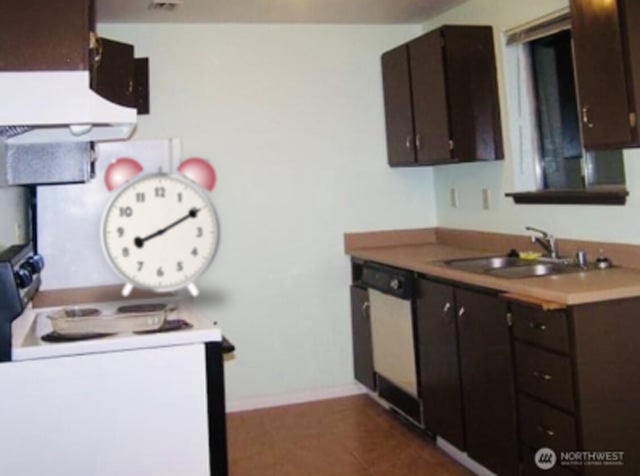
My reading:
8:10
